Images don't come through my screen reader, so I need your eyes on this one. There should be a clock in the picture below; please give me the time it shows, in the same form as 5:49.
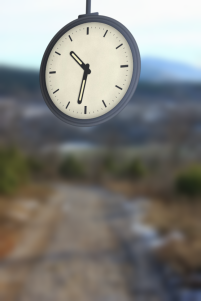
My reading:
10:32
